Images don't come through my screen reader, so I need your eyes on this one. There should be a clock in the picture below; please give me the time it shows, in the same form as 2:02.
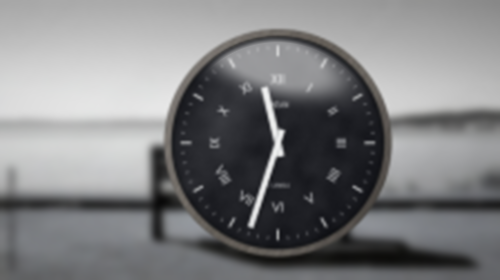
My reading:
11:33
